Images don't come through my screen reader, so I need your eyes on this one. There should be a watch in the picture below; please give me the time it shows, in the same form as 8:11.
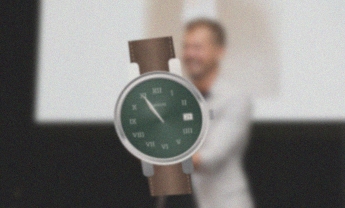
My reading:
10:55
